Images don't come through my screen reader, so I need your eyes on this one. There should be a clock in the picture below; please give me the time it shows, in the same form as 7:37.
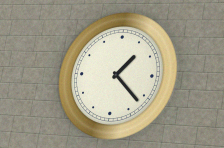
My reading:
1:22
